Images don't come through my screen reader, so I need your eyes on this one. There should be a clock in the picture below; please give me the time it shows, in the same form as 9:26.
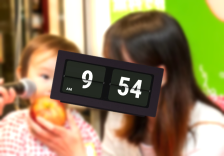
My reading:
9:54
